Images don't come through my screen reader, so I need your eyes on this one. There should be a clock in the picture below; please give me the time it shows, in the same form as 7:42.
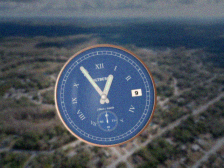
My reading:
12:55
